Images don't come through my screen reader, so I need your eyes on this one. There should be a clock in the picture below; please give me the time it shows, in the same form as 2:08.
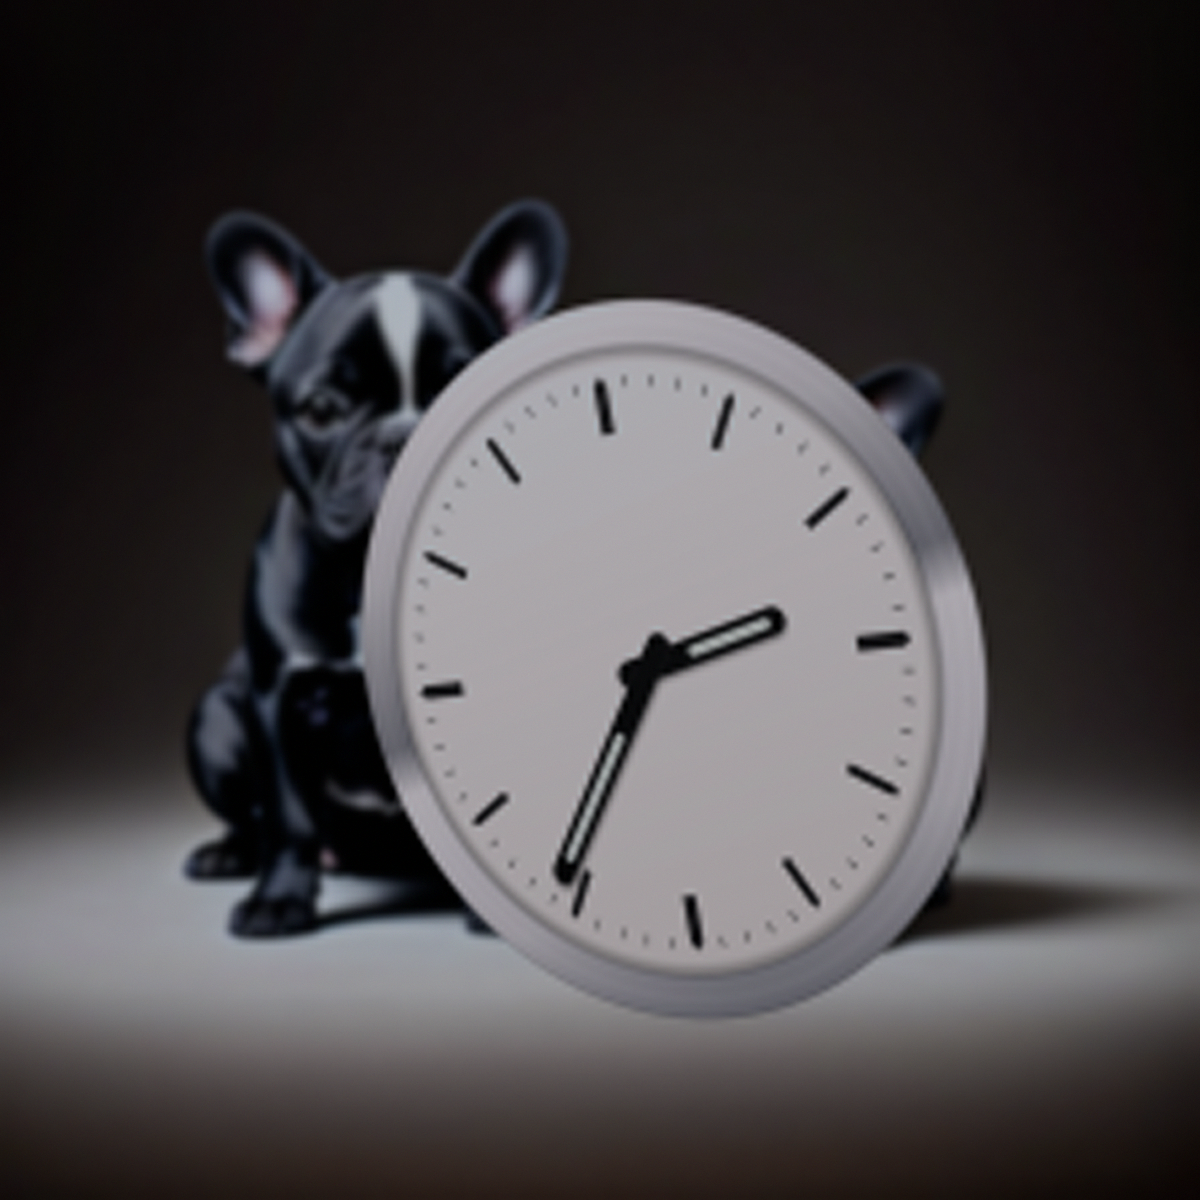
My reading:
2:36
